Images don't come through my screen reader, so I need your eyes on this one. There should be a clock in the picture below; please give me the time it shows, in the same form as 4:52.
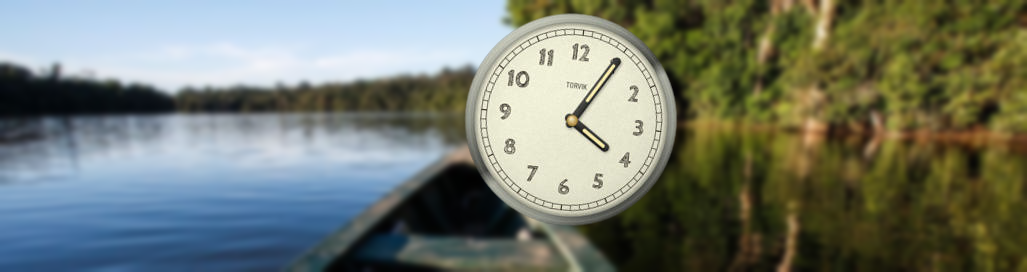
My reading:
4:05
